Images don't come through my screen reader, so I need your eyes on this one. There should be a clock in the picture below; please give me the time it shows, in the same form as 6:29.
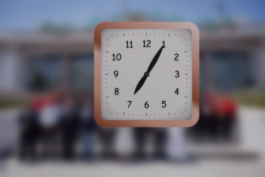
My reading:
7:05
